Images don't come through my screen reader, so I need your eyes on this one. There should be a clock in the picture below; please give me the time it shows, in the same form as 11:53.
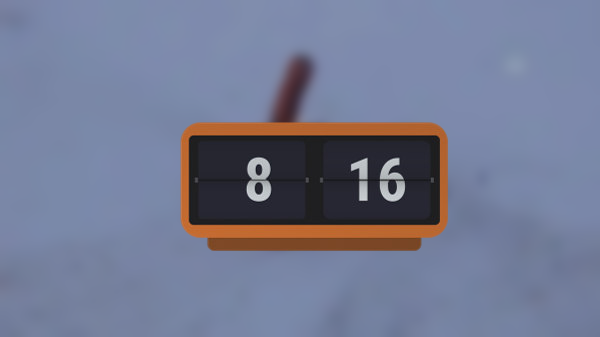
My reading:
8:16
